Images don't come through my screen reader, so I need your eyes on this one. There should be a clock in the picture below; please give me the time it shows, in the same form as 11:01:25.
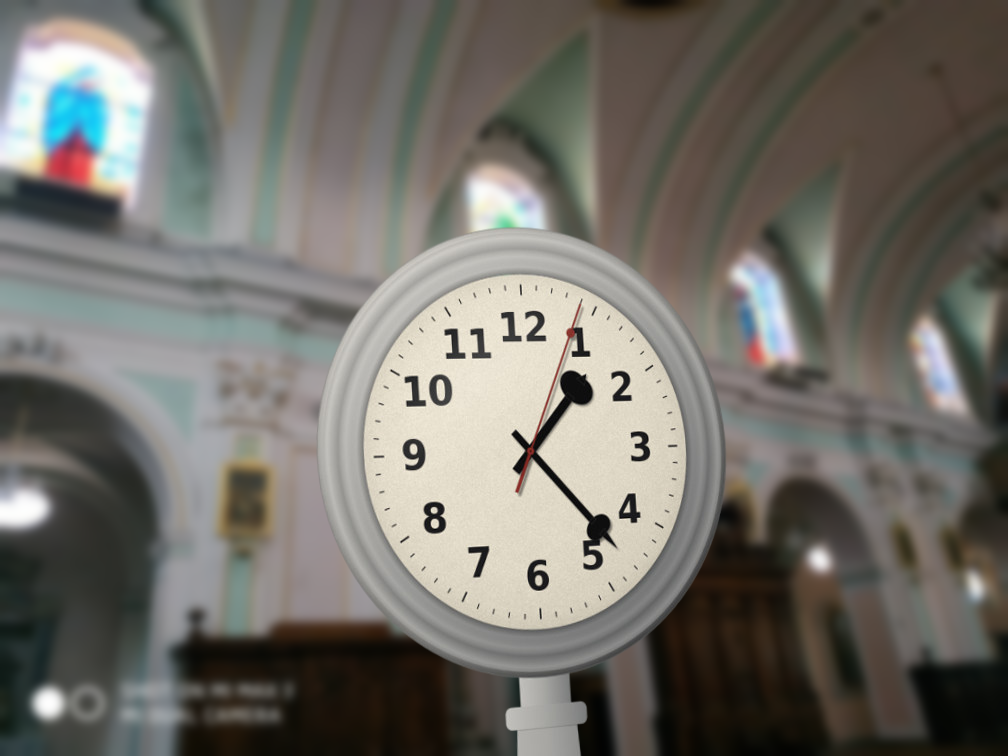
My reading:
1:23:04
